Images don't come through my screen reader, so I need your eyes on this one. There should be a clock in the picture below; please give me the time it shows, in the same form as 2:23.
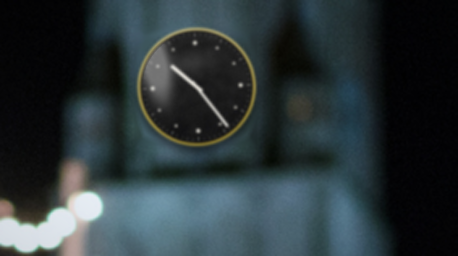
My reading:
10:24
